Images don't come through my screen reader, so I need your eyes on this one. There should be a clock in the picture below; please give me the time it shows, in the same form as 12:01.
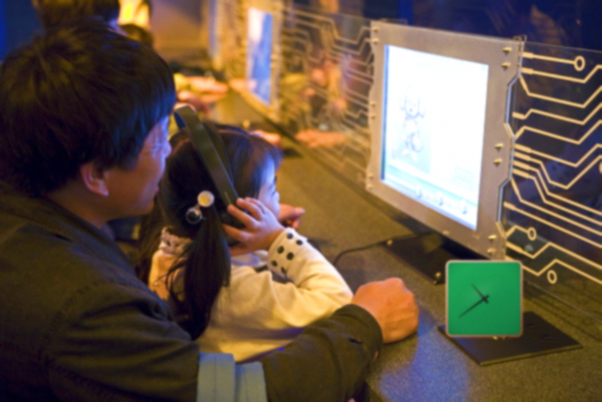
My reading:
10:39
